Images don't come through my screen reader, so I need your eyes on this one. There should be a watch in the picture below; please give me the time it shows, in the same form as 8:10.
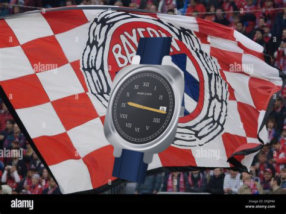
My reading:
9:16
